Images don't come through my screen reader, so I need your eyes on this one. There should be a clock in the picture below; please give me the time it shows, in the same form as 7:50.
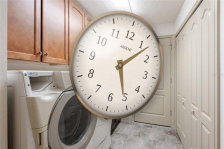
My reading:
5:07
